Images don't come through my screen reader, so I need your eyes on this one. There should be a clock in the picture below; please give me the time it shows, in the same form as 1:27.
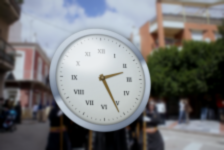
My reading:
2:26
